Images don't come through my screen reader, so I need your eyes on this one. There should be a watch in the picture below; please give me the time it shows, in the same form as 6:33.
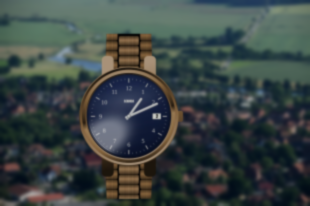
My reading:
1:11
